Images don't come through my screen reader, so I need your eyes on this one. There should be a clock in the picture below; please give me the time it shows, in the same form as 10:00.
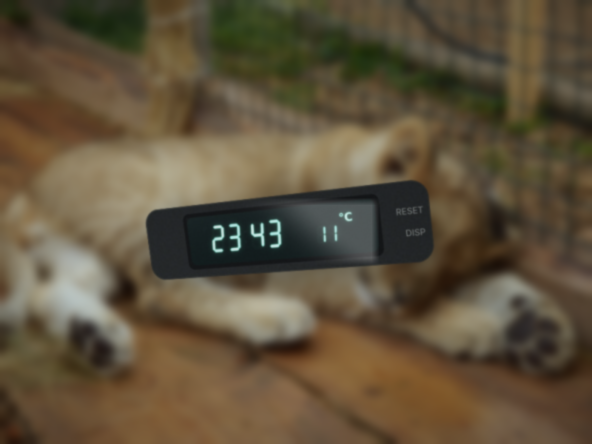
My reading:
23:43
